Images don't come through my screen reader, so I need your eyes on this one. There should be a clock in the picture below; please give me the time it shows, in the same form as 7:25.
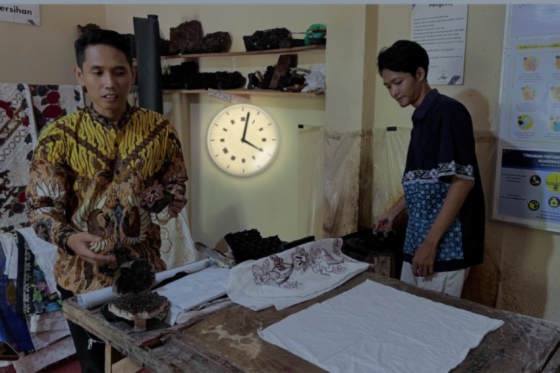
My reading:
4:02
